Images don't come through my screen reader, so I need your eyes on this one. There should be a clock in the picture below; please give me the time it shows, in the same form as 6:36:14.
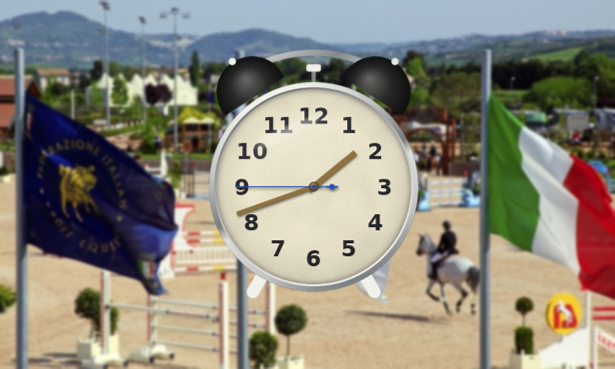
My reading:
1:41:45
